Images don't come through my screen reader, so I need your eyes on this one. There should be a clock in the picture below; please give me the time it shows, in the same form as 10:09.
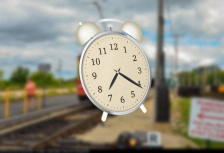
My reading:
7:21
